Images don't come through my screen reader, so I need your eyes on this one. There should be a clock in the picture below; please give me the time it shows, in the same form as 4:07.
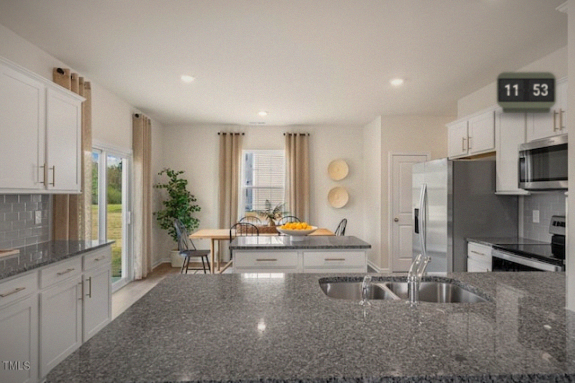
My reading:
11:53
